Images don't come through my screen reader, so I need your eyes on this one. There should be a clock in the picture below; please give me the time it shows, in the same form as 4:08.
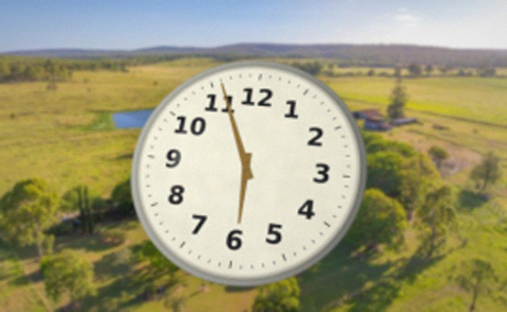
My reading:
5:56
